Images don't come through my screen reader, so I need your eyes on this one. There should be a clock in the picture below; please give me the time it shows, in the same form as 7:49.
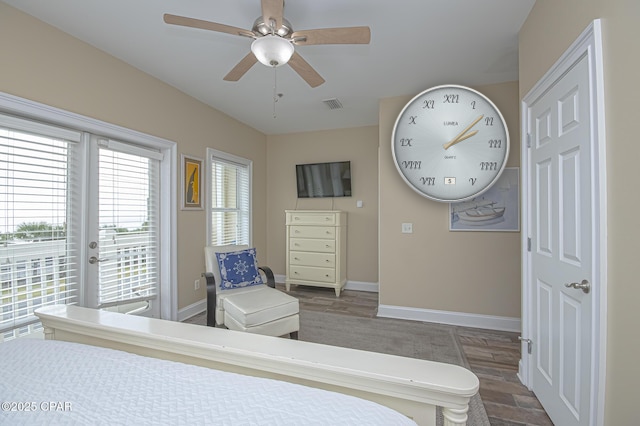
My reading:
2:08
